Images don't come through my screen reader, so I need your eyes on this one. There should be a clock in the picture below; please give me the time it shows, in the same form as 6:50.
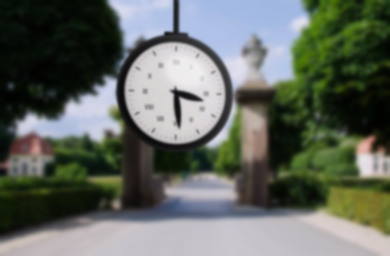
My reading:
3:29
